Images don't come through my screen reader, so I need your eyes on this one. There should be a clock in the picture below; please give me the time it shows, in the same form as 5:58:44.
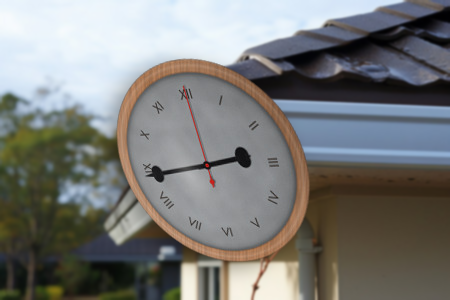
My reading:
2:44:00
